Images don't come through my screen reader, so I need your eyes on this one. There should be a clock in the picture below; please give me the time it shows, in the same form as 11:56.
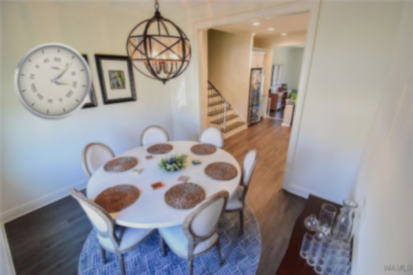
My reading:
3:06
